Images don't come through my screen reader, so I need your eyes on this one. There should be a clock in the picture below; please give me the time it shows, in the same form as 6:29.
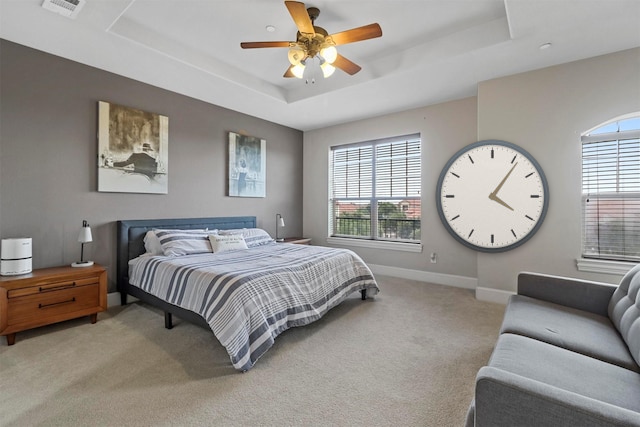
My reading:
4:06
